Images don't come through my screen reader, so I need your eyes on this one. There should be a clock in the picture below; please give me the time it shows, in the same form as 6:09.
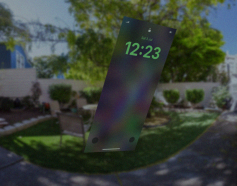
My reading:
12:23
